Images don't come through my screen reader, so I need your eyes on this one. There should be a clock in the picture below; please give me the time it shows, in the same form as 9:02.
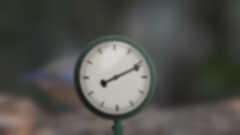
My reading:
8:11
